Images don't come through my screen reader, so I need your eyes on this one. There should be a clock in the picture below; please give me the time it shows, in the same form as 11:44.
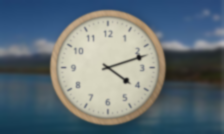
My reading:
4:12
